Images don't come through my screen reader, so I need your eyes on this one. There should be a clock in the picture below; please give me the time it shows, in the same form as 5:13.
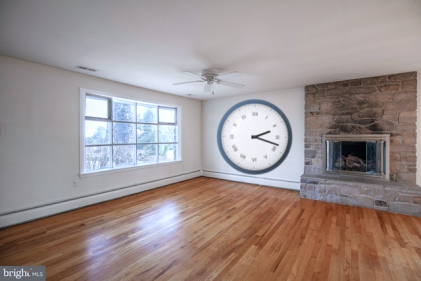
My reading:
2:18
